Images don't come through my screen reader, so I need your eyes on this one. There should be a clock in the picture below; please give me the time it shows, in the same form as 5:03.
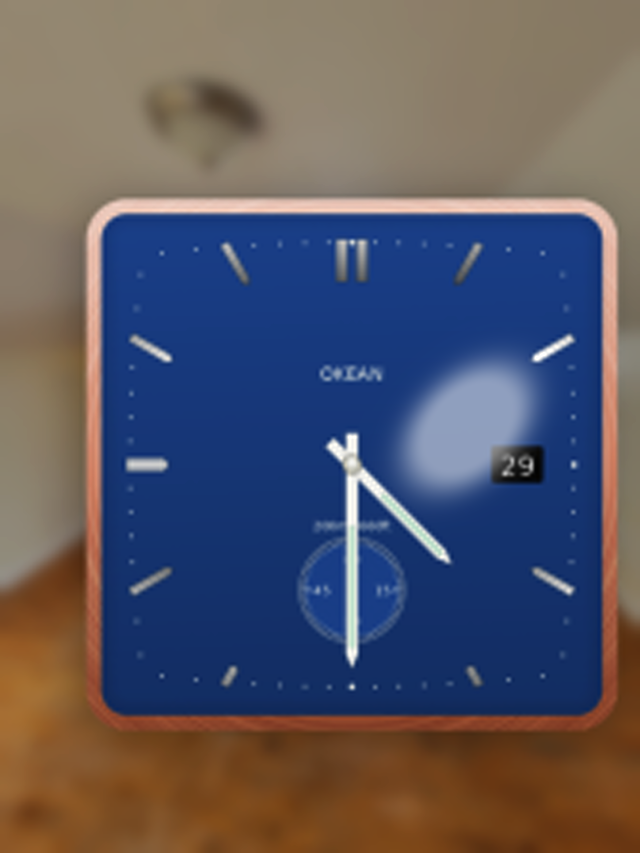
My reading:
4:30
